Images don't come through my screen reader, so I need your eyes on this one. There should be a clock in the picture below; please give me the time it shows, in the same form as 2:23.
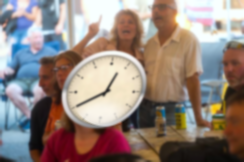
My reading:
12:40
